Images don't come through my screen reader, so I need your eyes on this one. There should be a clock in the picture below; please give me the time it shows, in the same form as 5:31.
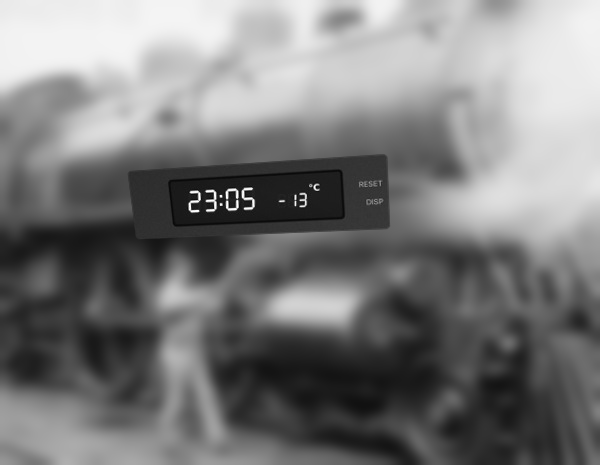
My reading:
23:05
